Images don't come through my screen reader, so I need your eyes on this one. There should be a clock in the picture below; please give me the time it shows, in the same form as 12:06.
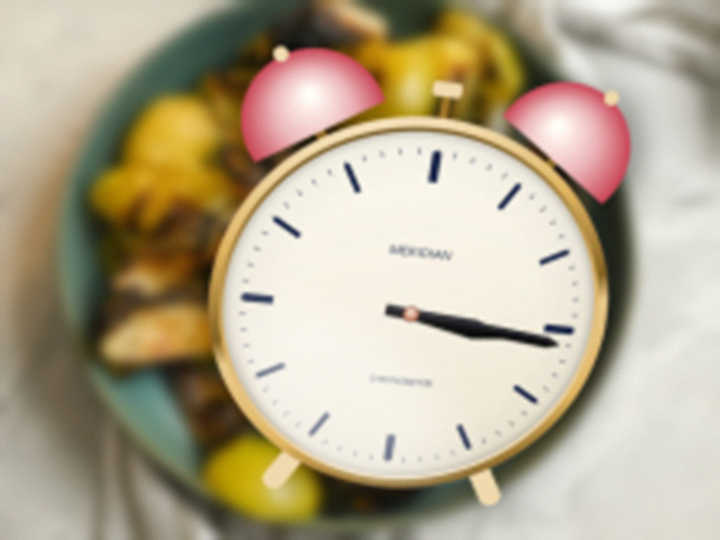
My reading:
3:16
